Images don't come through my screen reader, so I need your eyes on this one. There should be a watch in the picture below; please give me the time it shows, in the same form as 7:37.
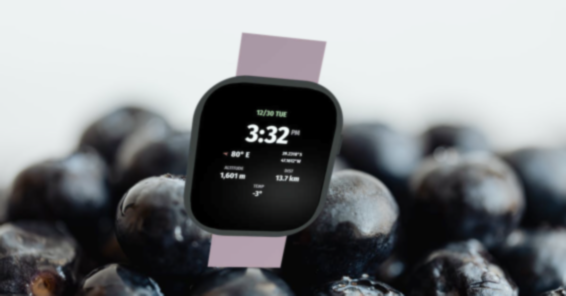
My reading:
3:32
